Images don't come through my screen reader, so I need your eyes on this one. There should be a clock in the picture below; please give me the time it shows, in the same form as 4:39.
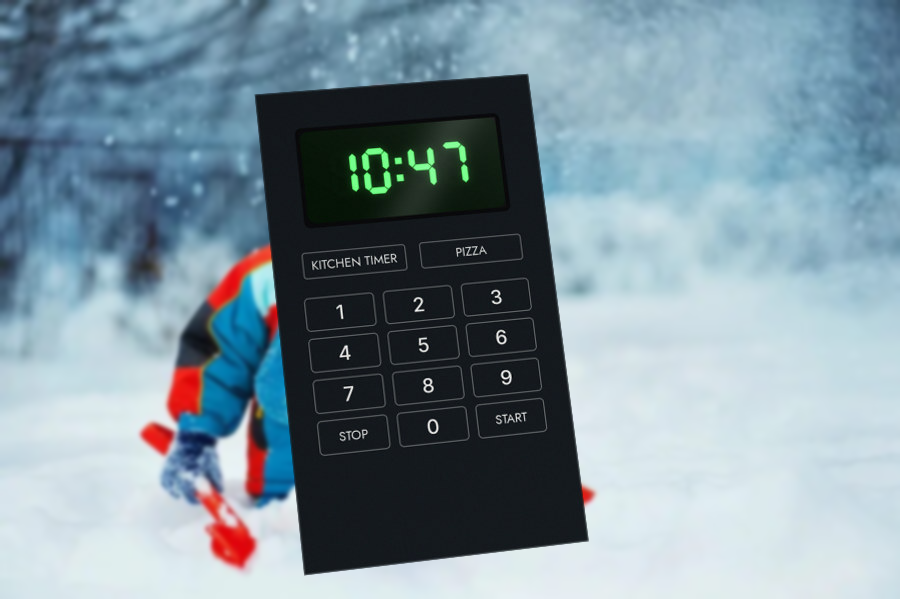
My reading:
10:47
